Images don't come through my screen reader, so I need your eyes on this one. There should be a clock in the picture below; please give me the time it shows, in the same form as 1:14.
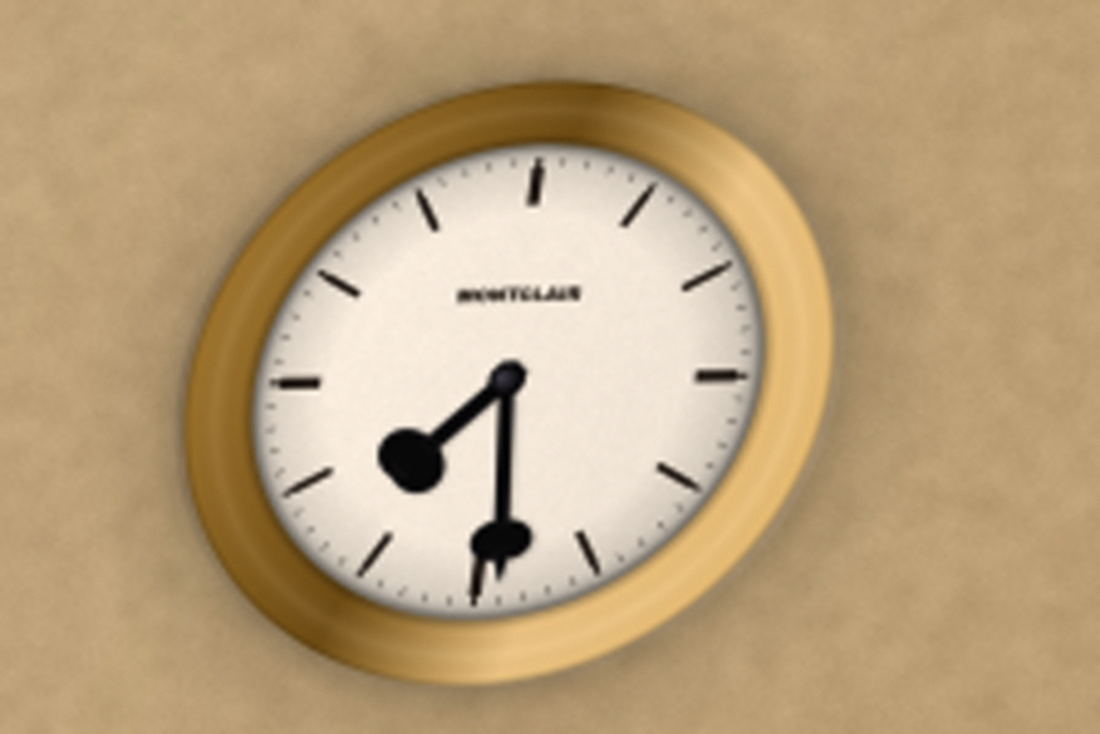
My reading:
7:29
